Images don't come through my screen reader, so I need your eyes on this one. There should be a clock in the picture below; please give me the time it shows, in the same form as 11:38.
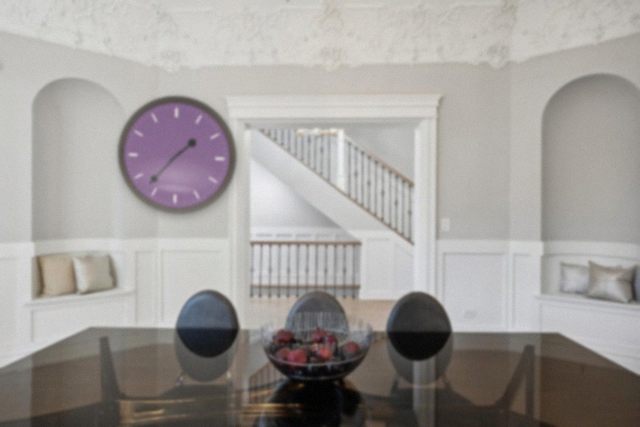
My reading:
1:37
